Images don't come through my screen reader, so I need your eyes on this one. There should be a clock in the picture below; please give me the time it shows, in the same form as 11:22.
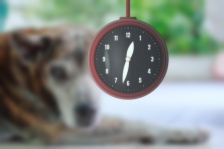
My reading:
12:32
